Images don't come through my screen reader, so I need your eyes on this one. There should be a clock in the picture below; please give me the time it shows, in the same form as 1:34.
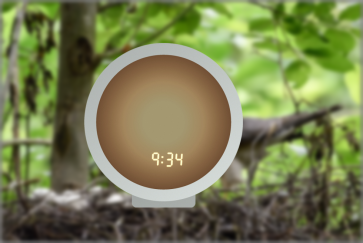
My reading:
9:34
